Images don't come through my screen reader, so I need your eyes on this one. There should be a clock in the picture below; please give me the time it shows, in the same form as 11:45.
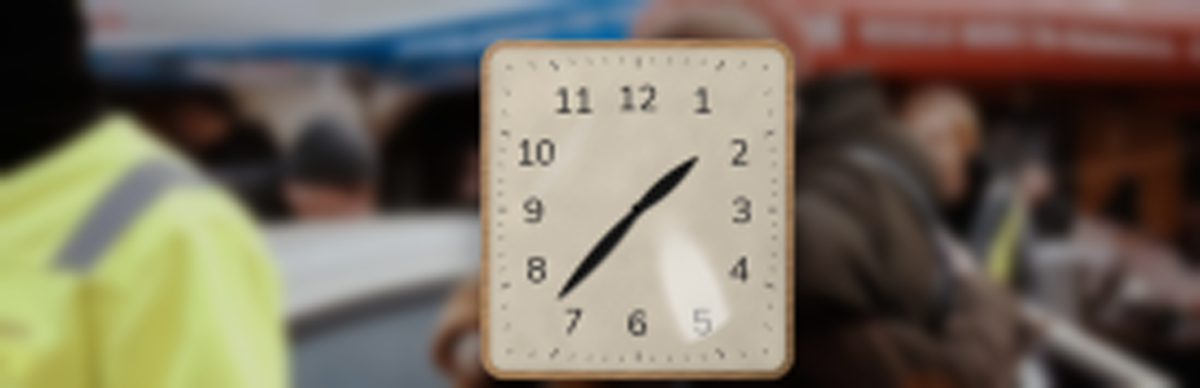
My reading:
1:37
